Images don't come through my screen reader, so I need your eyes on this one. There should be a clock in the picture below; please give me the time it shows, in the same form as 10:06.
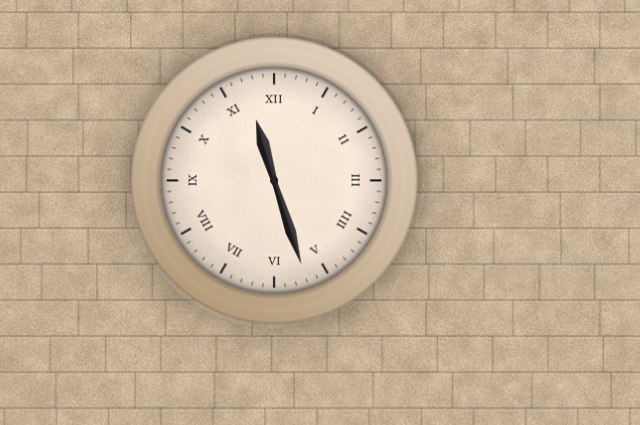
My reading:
11:27
